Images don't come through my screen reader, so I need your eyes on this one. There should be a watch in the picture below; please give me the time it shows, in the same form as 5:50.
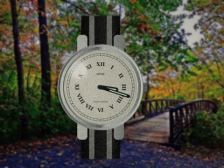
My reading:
3:18
